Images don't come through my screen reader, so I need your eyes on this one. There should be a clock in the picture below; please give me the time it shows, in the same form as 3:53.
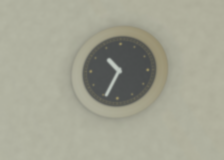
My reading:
10:34
